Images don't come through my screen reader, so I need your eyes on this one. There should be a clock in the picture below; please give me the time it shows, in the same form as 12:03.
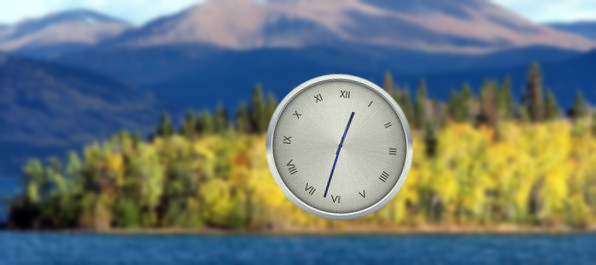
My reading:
12:32
